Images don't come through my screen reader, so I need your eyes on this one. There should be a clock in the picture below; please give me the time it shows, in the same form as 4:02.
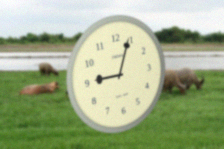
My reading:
9:04
